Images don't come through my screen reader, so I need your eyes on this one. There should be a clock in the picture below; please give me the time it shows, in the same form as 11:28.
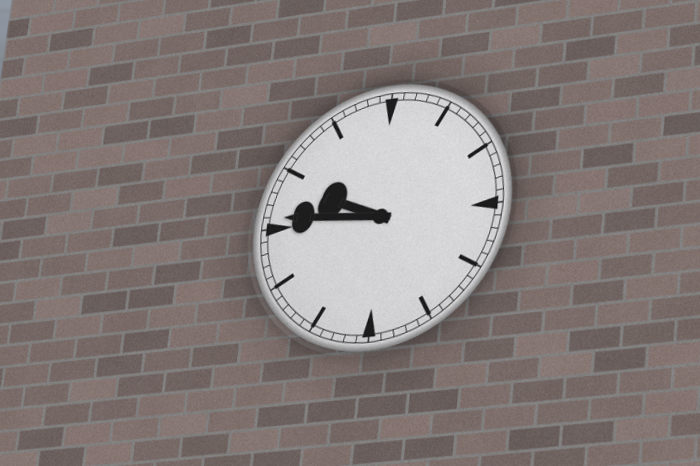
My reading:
9:46
